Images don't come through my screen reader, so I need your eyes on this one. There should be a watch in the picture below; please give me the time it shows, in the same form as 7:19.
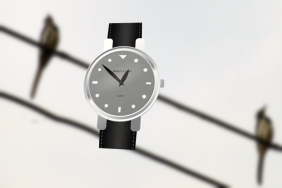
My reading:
12:52
